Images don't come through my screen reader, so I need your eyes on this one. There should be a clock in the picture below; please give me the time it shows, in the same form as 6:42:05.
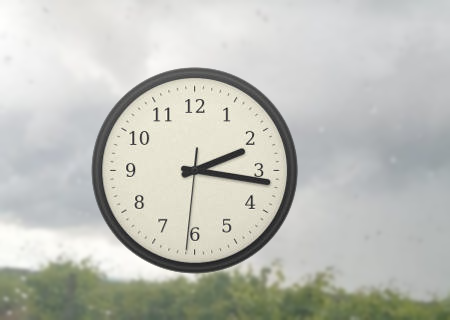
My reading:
2:16:31
